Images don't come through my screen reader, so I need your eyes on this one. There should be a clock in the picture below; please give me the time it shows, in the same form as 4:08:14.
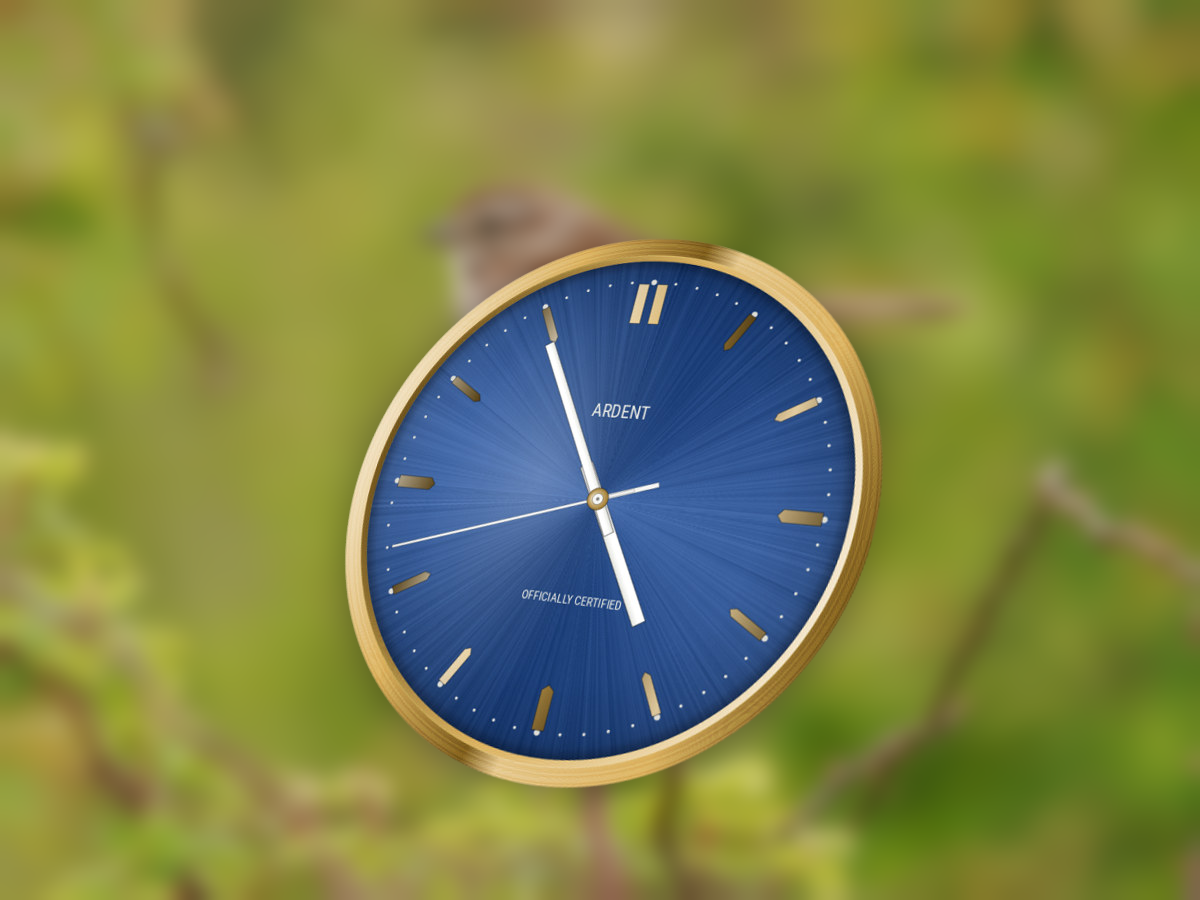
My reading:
4:54:42
